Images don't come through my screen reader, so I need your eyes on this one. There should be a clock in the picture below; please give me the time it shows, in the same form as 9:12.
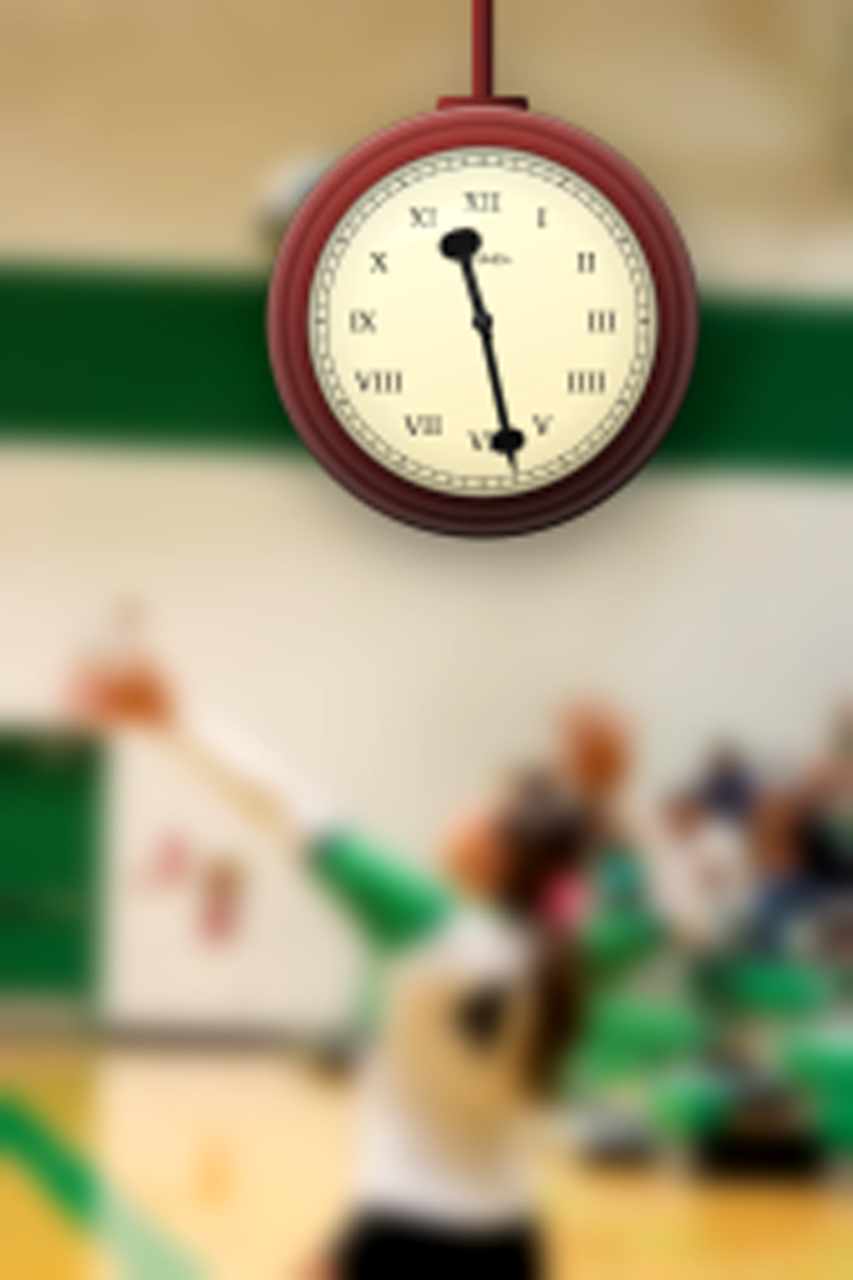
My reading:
11:28
